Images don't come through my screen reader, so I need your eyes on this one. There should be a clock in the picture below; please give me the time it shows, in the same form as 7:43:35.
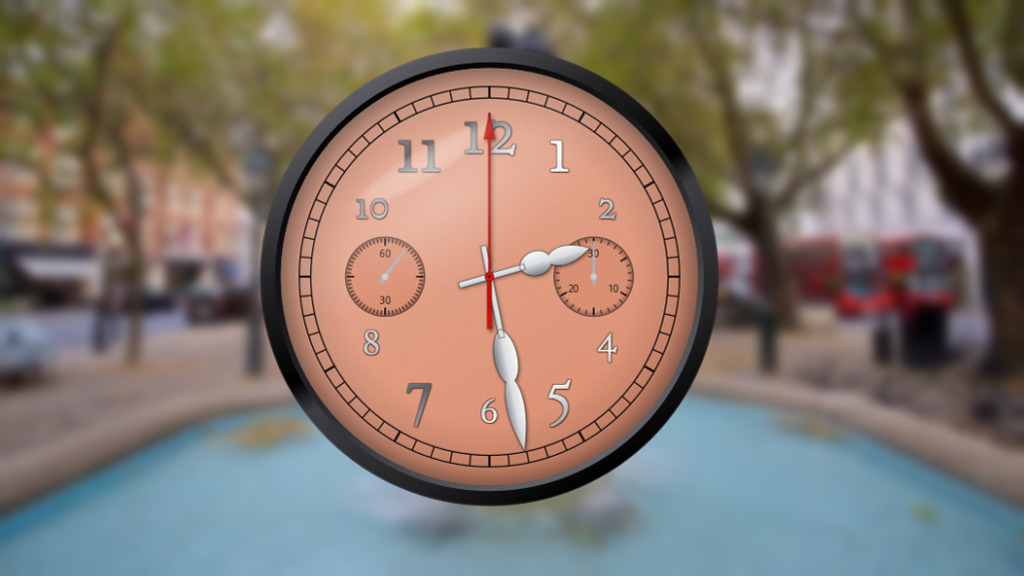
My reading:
2:28:06
